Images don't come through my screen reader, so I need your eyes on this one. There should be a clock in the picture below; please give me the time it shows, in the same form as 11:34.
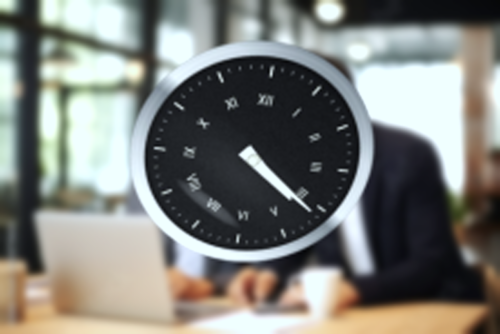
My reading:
4:21
